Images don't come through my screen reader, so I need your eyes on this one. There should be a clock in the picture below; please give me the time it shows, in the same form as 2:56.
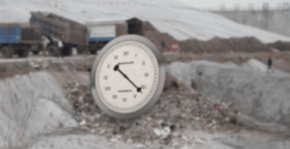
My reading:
10:22
